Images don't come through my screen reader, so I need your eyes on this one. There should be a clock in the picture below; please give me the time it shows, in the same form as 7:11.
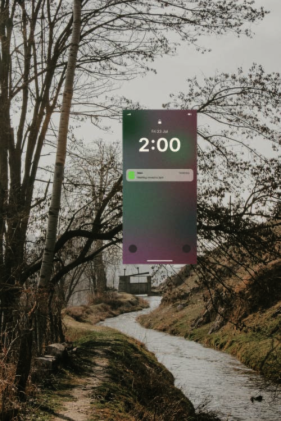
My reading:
2:00
